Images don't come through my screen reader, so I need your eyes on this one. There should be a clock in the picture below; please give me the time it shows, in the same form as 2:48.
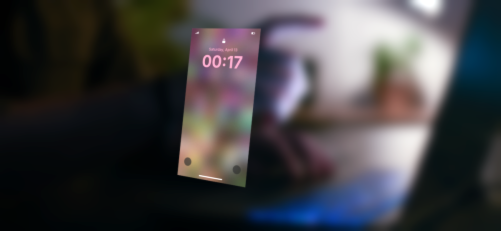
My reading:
0:17
